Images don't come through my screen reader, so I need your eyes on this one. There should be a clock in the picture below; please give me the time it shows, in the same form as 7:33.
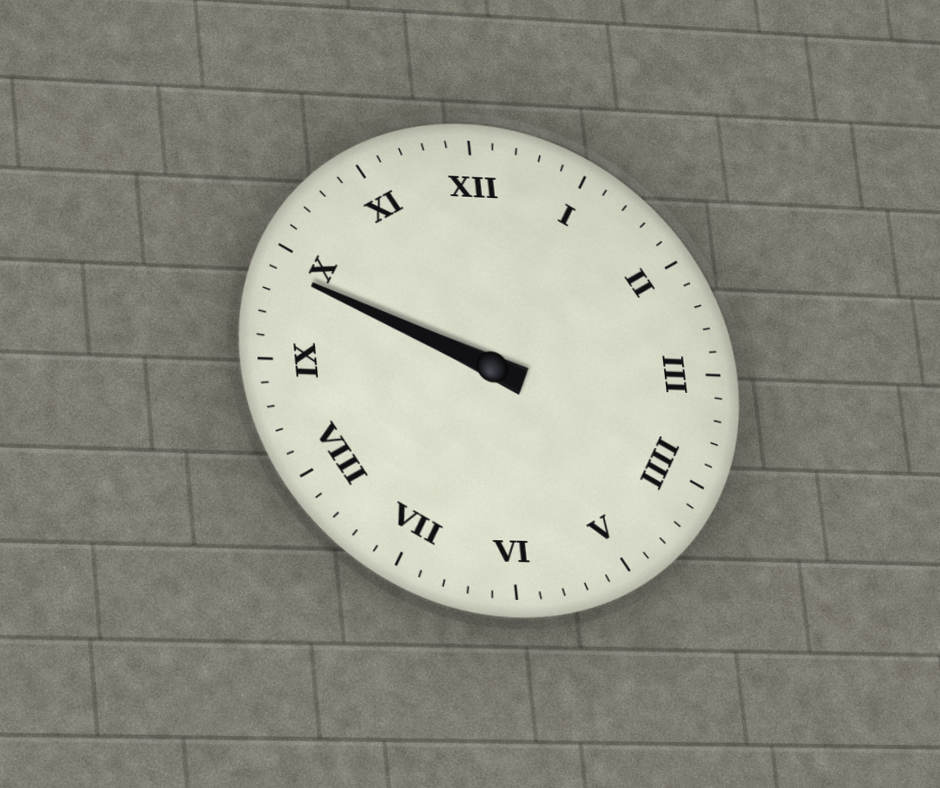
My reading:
9:49
